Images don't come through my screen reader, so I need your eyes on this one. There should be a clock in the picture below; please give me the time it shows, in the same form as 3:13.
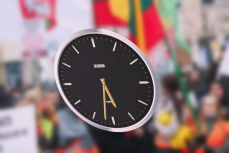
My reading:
5:32
